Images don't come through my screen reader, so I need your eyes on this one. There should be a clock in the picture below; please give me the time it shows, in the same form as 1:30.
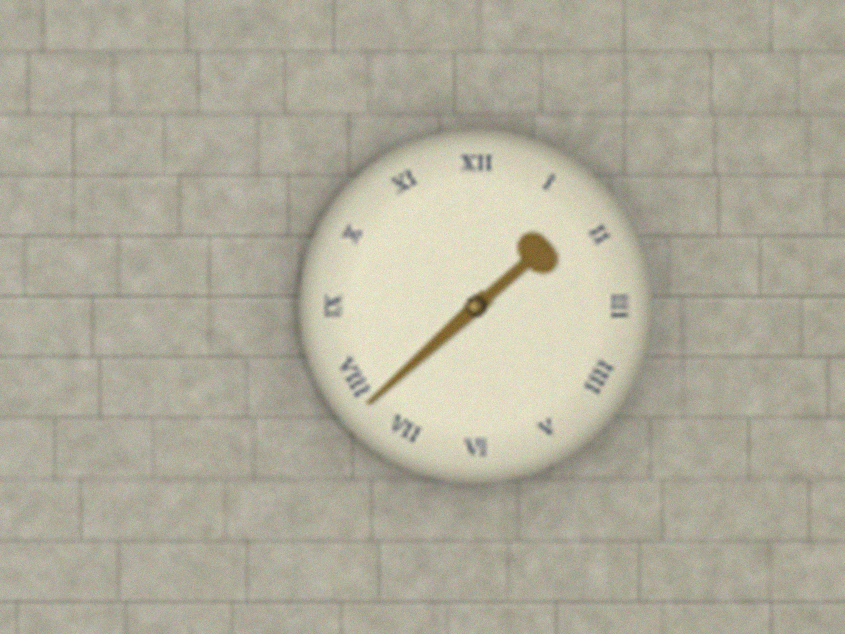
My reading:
1:38
